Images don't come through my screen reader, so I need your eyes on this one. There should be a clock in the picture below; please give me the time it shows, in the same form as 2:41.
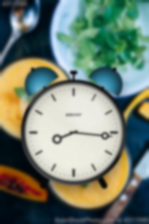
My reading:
8:16
